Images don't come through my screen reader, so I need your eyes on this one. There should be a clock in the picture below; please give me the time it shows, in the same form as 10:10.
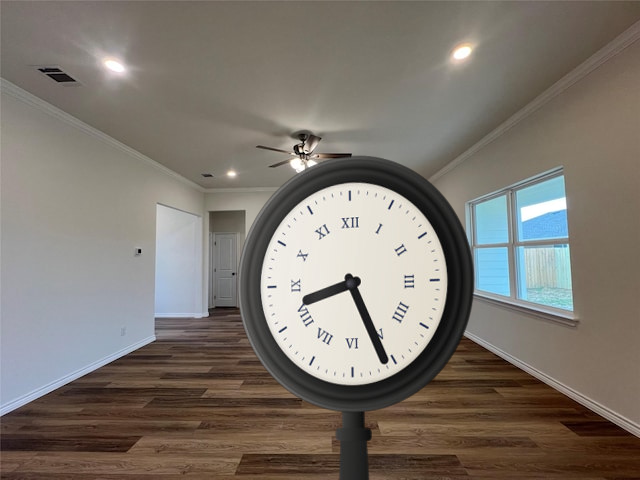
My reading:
8:26
